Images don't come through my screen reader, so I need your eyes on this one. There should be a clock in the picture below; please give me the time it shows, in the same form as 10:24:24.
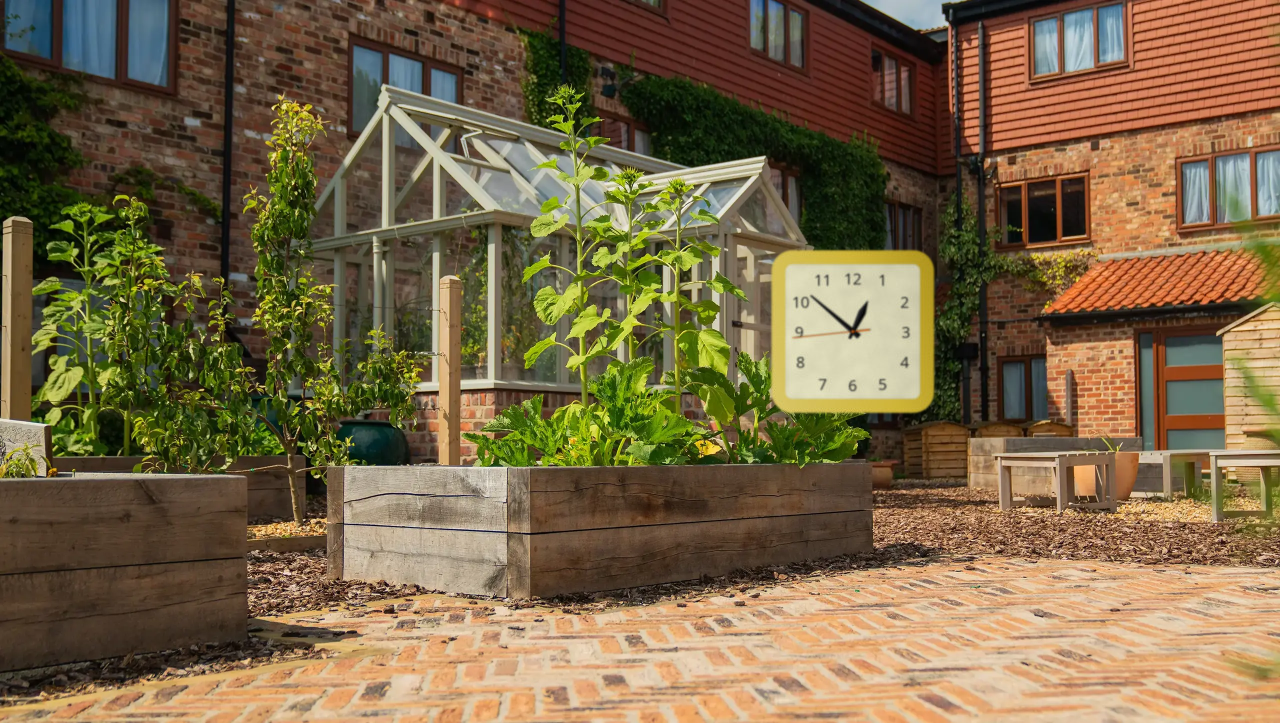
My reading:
12:51:44
